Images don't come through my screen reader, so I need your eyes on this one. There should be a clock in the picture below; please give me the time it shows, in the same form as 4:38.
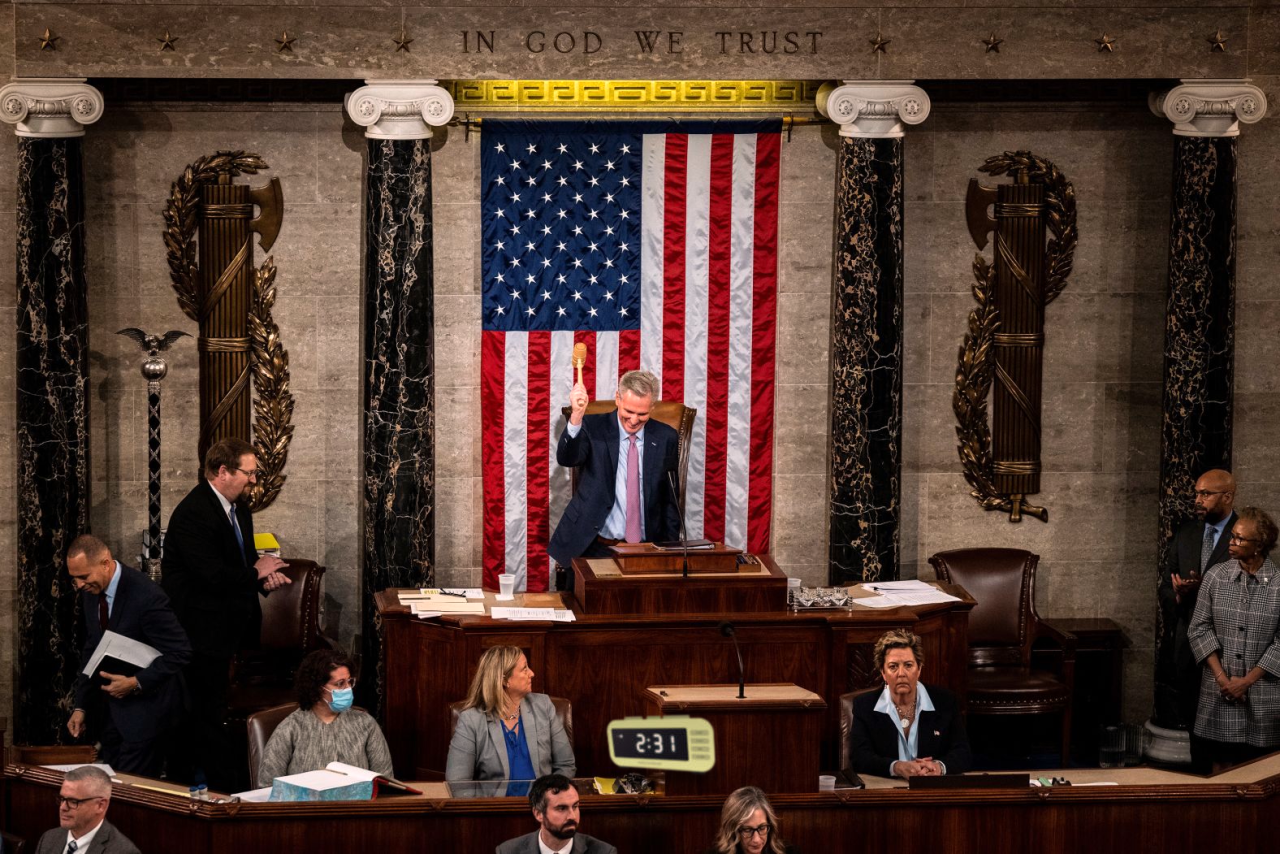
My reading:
2:31
